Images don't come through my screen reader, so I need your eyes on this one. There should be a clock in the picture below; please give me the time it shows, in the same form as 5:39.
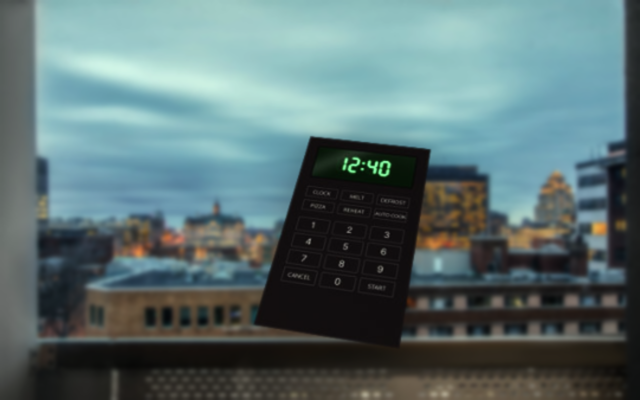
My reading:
12:40
